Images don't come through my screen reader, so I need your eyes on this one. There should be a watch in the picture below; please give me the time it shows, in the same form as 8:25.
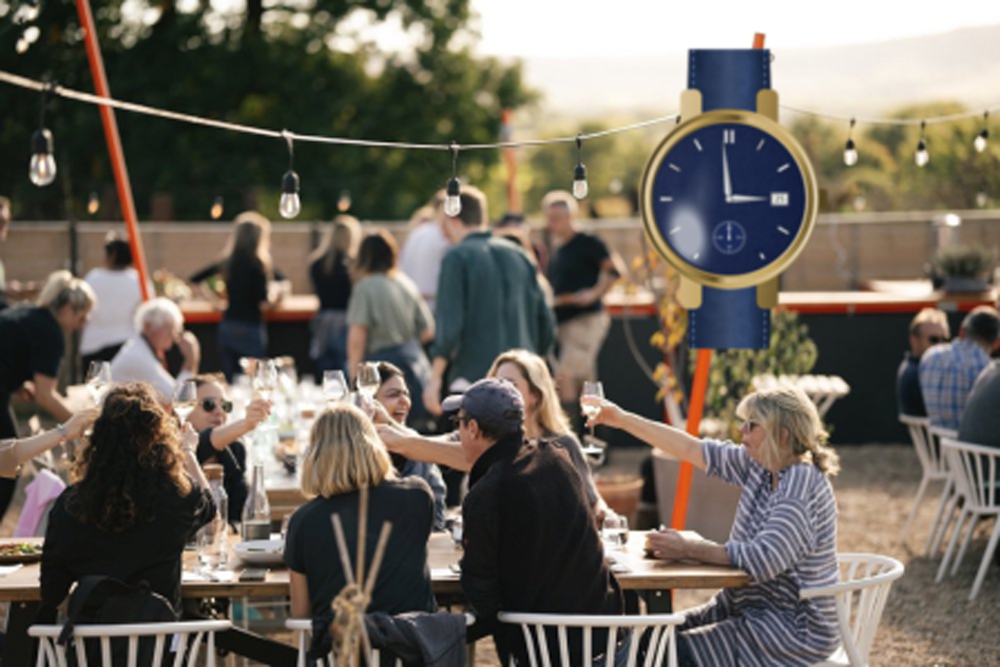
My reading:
2:59
